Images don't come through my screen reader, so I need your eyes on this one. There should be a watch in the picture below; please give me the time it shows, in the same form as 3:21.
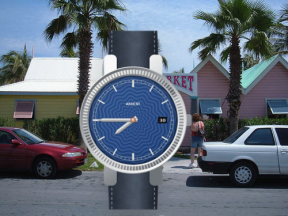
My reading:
7:45
